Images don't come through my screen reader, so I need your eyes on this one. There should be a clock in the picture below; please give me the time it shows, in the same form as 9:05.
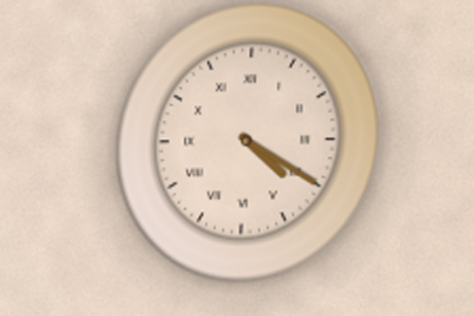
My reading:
4:20
